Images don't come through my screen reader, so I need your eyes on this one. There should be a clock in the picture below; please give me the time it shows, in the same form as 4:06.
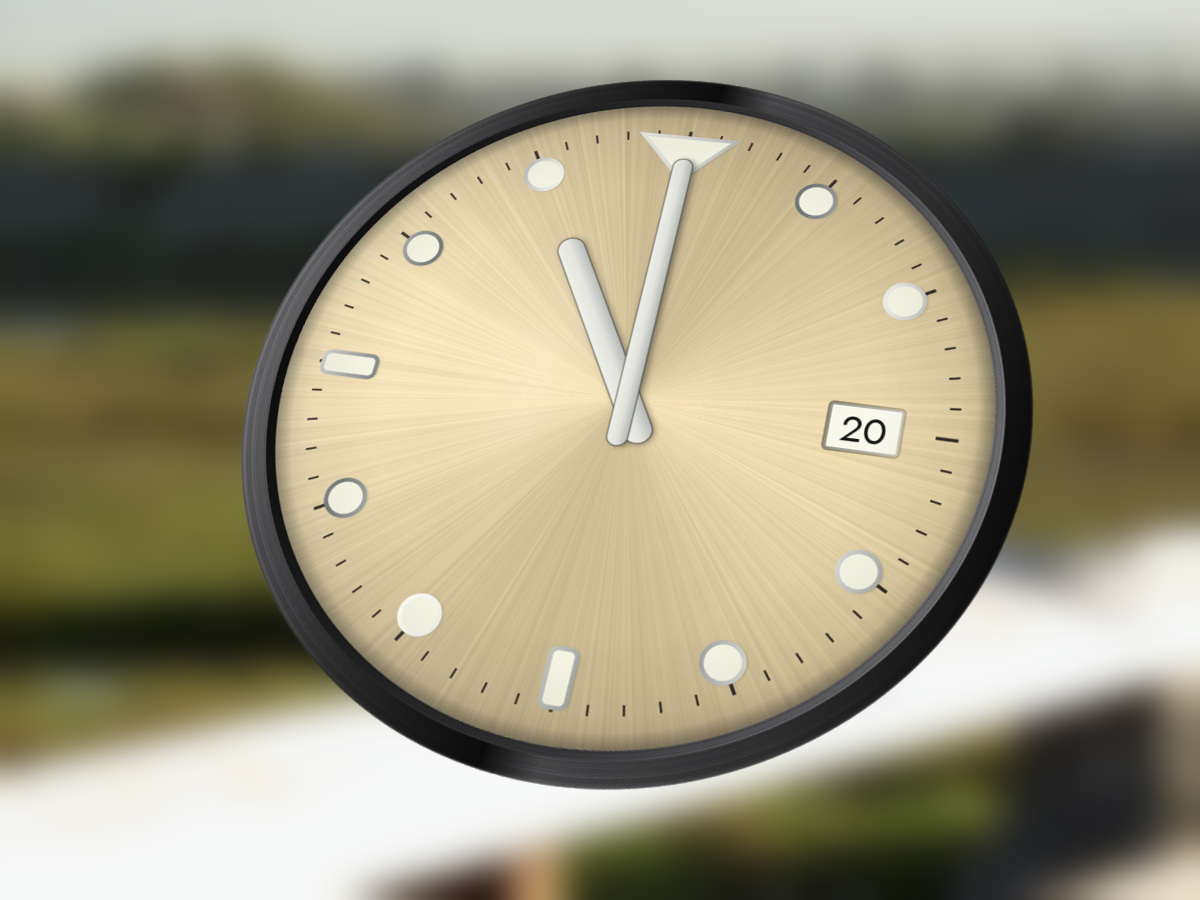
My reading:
11:00
